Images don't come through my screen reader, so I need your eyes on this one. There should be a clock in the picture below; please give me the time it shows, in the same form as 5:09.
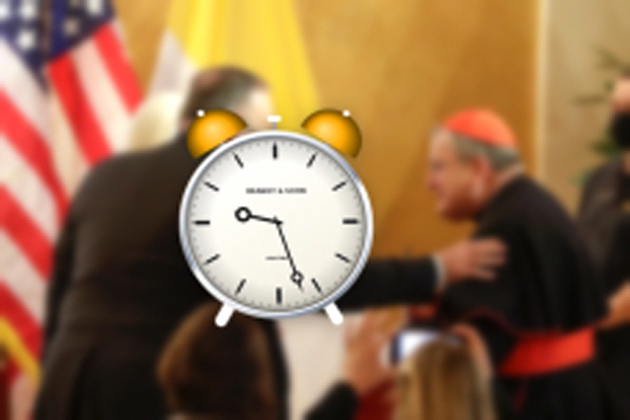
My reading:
9:27
